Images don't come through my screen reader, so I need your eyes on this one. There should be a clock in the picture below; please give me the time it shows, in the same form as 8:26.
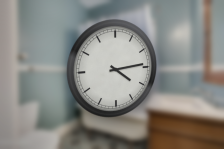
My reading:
4:14
